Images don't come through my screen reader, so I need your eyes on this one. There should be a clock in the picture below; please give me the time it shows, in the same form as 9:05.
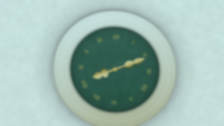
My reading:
8:11
